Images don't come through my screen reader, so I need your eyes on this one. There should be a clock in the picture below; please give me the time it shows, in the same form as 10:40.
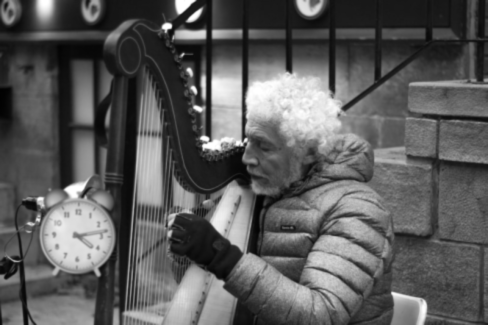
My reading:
4:13
